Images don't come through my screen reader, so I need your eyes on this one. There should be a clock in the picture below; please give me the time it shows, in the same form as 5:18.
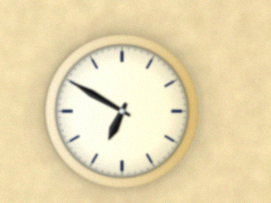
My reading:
6:50
